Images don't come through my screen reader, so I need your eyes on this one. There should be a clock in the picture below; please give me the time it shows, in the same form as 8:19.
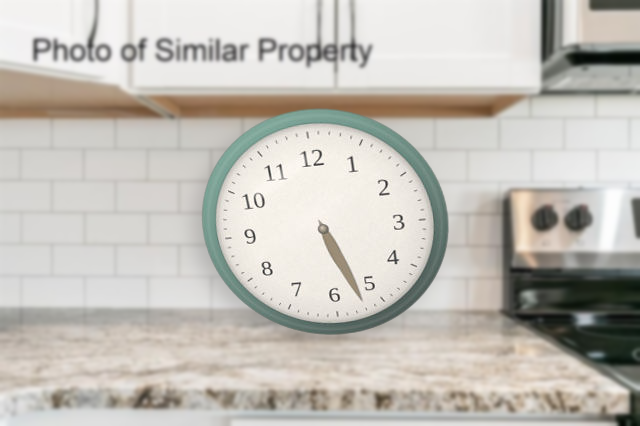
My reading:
5:27
